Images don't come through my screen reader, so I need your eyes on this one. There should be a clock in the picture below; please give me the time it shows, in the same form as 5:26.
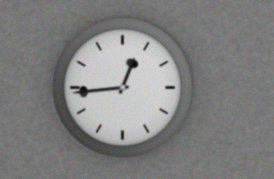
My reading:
12:44
